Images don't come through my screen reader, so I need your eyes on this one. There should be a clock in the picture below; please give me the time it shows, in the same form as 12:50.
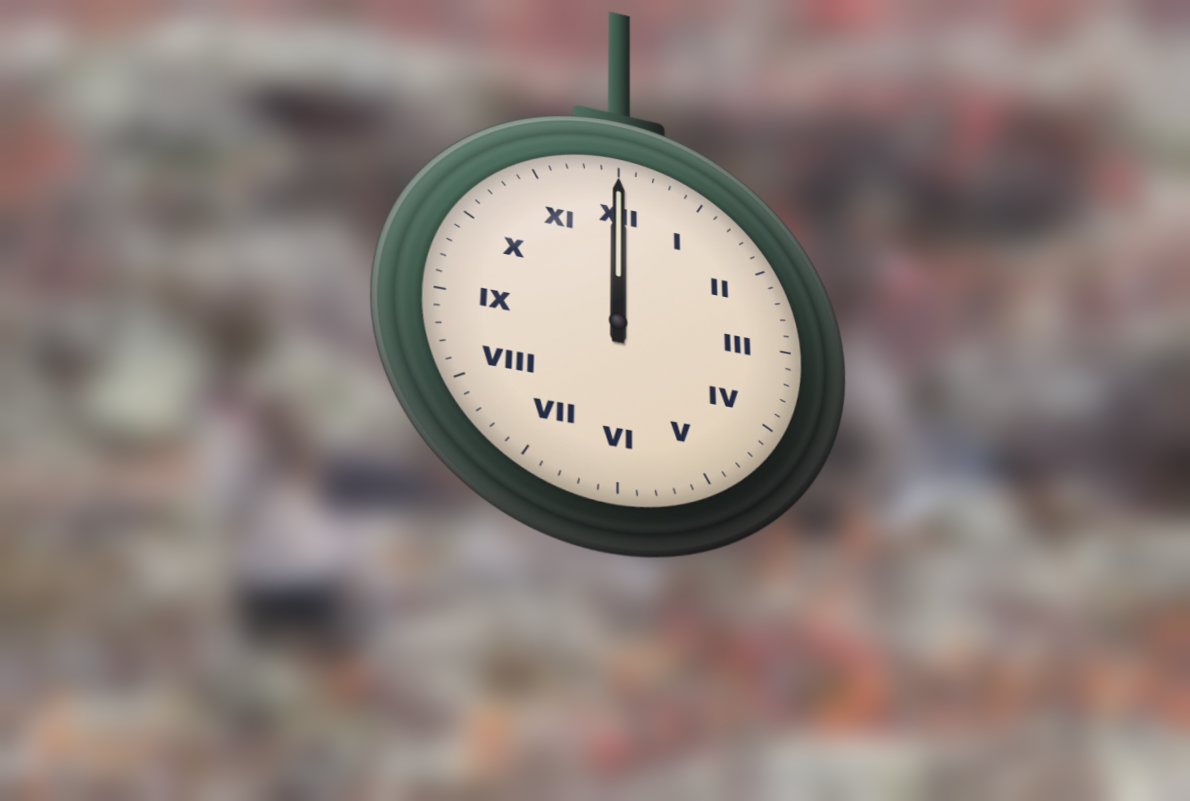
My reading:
12:00
